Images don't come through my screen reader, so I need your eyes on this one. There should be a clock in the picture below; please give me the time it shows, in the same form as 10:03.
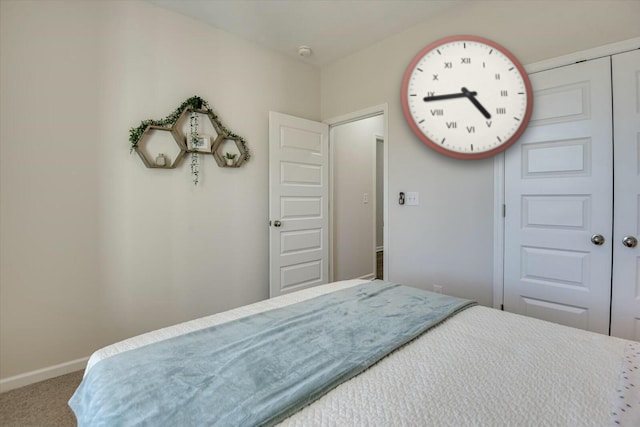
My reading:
4:44
